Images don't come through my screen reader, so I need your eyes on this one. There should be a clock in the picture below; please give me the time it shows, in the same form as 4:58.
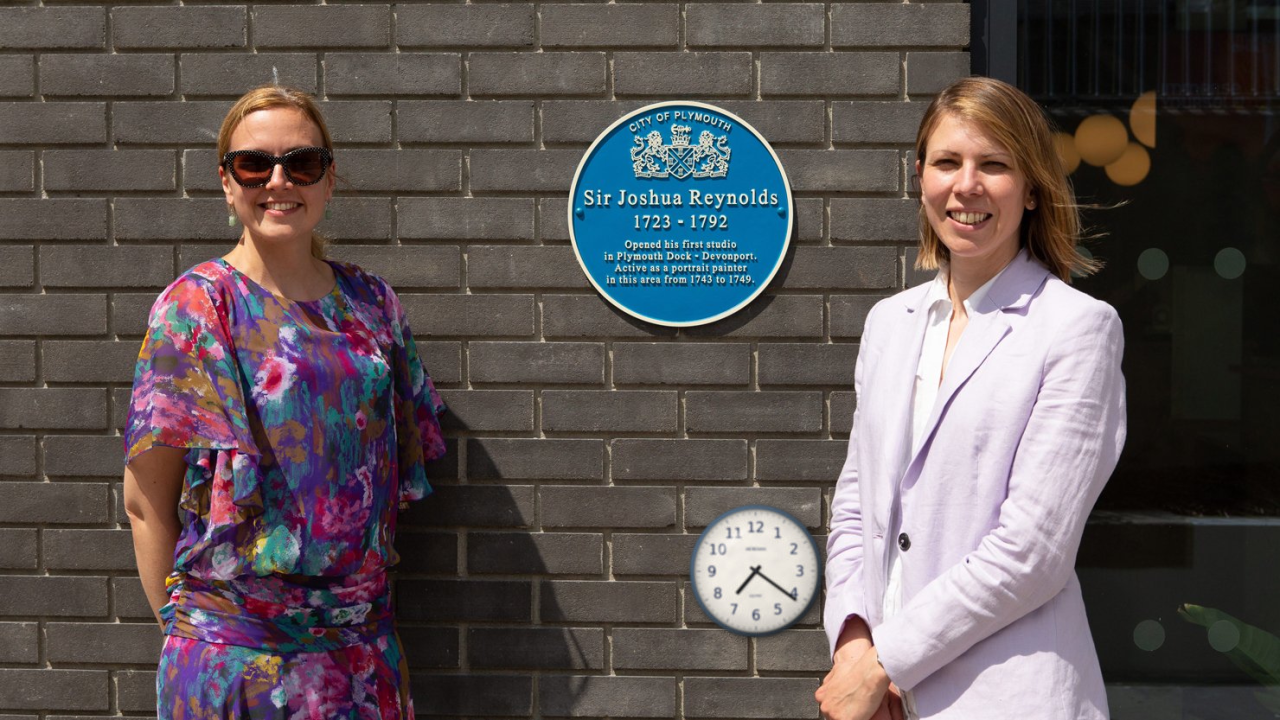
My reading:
7:21
